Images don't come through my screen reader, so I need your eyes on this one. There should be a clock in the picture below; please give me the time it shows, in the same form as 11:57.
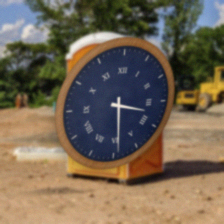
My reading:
3:29
